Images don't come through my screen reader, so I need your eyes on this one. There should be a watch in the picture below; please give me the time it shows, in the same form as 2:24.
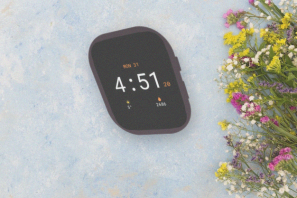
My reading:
4:51
